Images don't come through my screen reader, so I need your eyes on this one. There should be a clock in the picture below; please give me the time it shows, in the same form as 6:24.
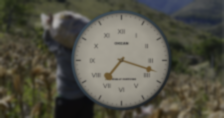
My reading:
7:18
